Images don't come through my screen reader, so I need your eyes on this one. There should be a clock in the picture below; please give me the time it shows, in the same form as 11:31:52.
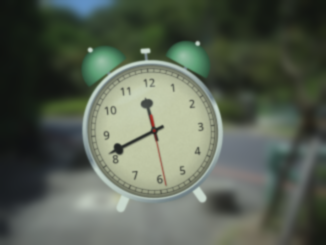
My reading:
11:41:29
